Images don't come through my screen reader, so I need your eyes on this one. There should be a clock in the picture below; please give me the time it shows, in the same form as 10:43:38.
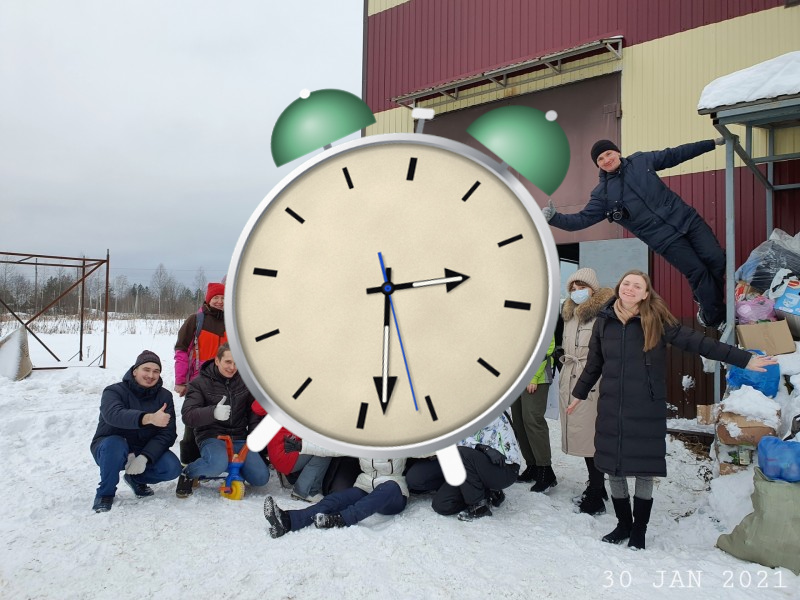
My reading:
2:28:26
